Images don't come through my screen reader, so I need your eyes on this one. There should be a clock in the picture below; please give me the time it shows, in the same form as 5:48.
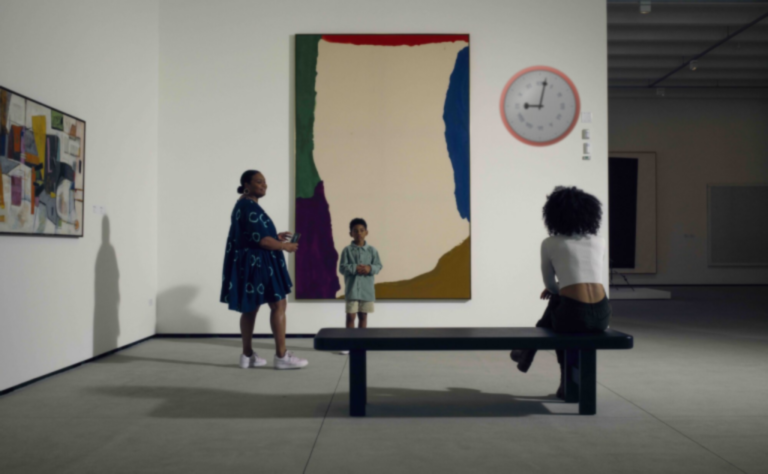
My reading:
9:02
